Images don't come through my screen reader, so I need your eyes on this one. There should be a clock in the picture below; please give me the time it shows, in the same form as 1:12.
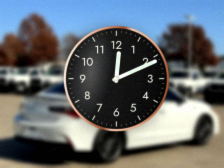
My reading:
12:11
